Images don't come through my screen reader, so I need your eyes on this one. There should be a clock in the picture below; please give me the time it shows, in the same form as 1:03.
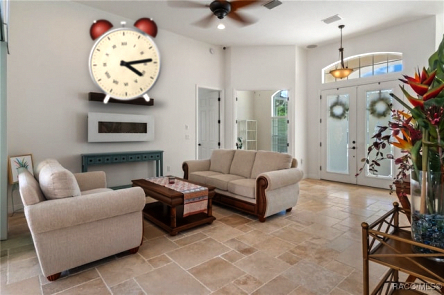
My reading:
4:14
